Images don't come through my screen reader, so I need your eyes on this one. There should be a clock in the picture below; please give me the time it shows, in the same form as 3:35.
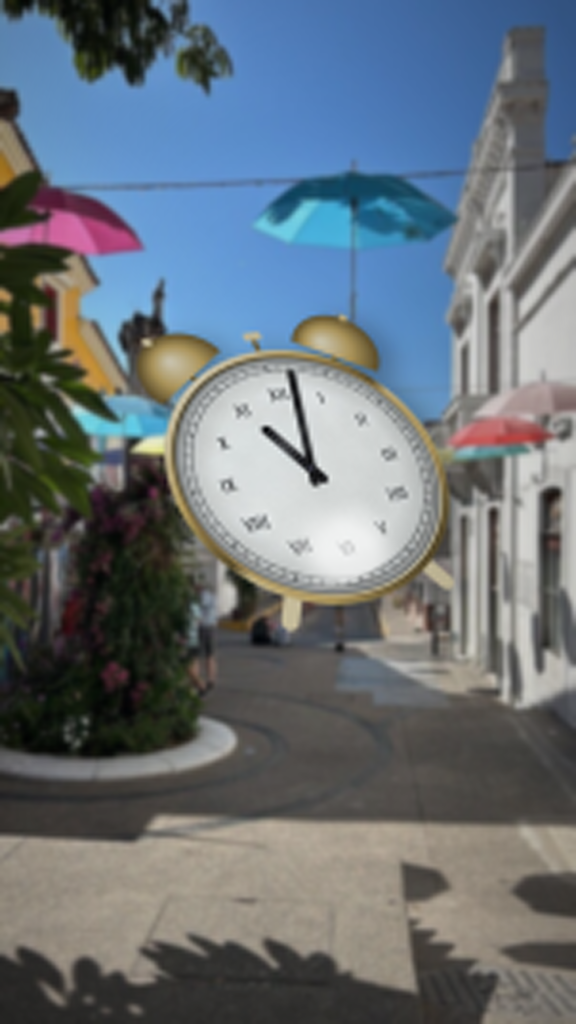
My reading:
11:02
